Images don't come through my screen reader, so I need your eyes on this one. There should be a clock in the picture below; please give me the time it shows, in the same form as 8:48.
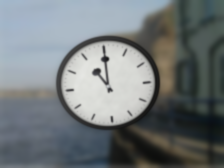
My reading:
11:00
